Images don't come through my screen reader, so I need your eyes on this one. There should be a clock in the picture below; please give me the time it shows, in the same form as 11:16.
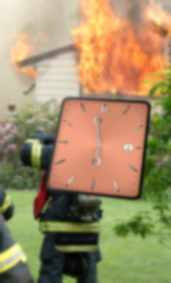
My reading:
5:58
